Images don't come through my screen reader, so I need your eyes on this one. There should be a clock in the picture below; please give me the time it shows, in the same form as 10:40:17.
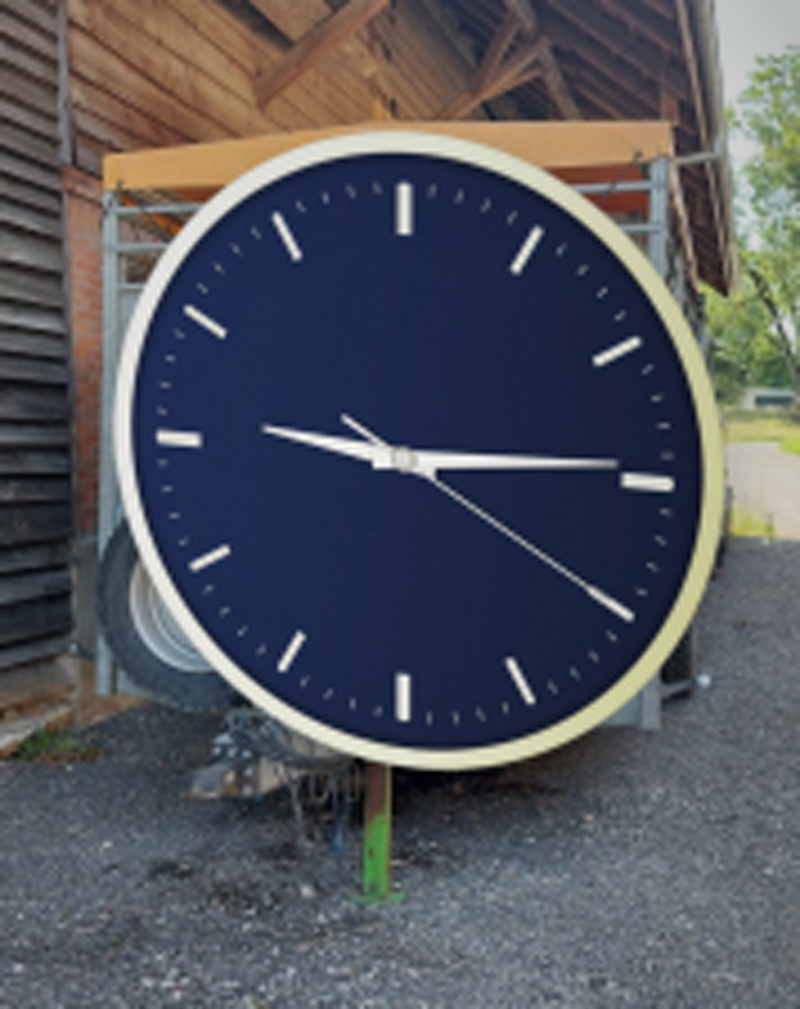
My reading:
9:14:20
